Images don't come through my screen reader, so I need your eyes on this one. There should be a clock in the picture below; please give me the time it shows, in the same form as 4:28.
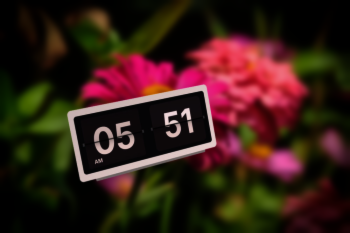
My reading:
5:51
